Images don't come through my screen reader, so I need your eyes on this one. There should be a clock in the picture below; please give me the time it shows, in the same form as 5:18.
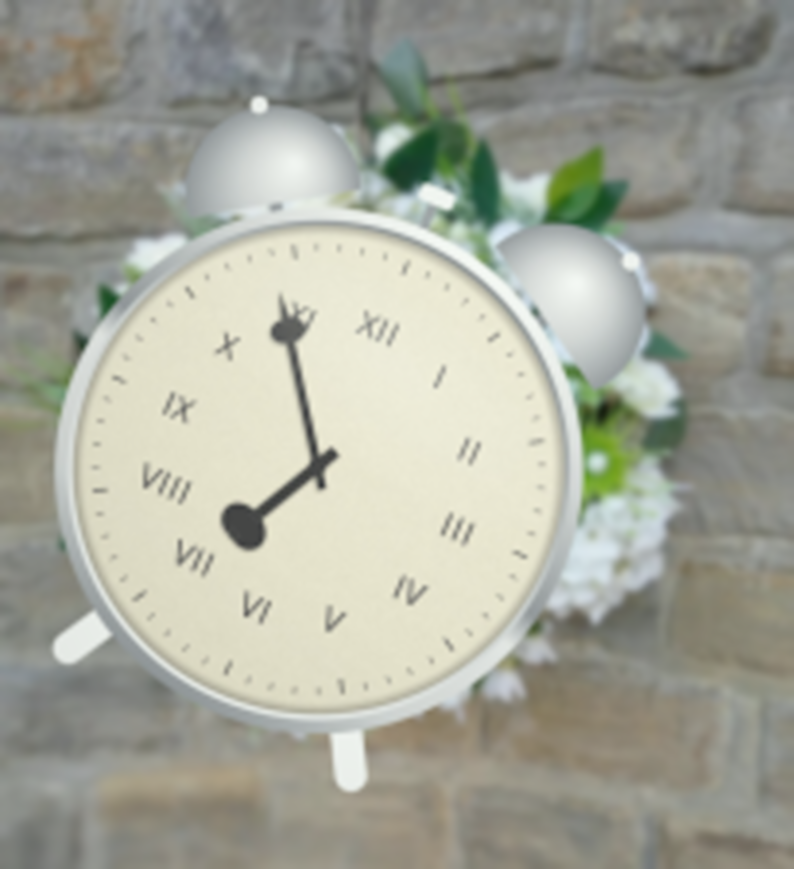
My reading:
6:54
